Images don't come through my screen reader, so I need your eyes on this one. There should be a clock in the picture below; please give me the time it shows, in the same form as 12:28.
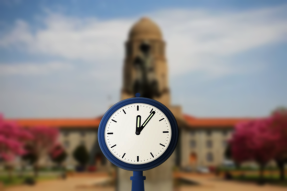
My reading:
12:06
